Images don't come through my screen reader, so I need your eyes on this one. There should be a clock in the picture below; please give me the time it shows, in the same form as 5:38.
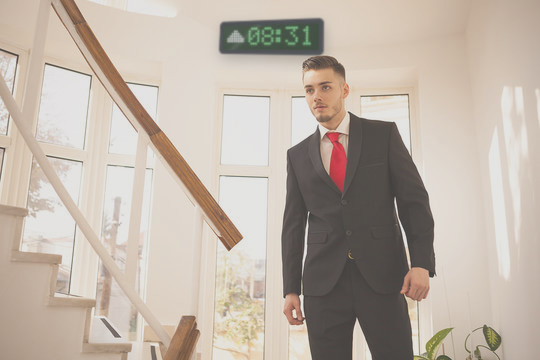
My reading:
8:31
